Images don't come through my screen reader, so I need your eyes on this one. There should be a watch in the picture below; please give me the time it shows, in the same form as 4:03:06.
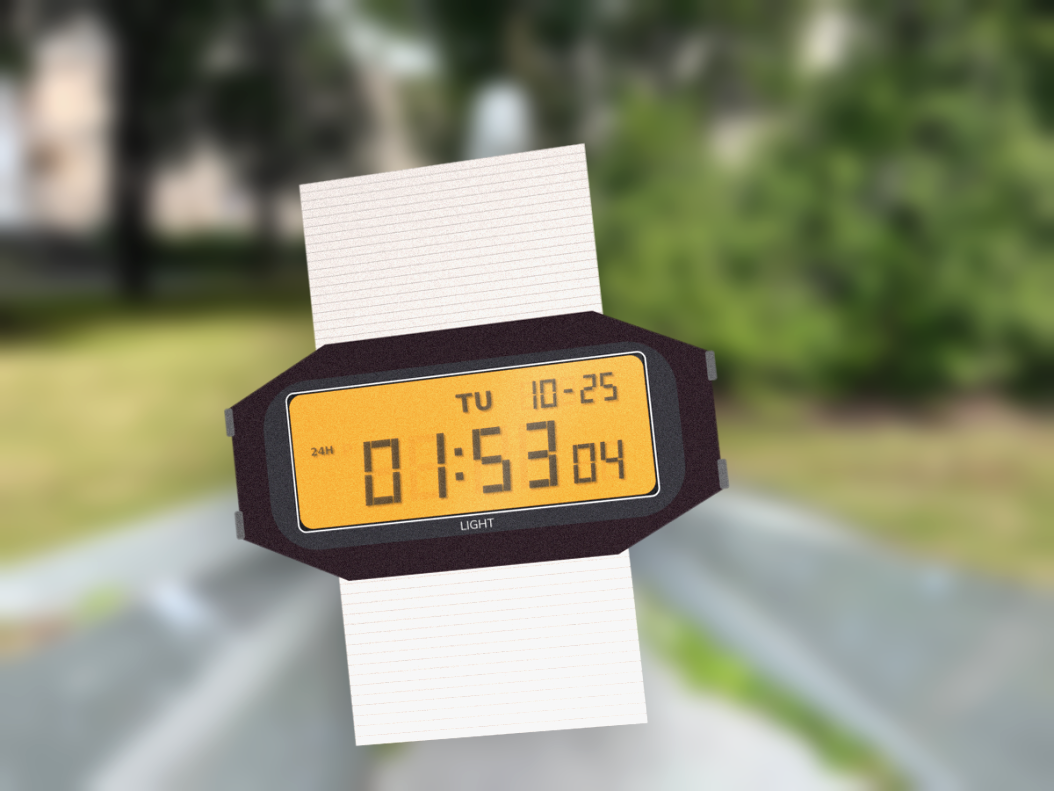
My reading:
1:53:04
